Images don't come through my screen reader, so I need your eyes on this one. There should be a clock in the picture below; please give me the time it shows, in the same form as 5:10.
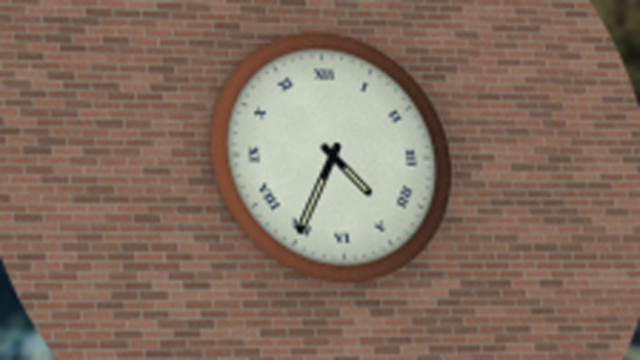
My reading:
4:35
